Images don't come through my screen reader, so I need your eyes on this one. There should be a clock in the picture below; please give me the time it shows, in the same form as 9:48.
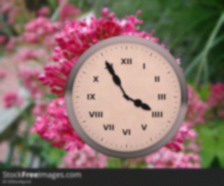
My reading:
3:55
